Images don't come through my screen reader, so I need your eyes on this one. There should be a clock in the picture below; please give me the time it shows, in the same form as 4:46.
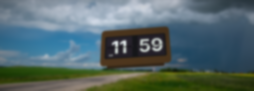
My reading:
11:59
